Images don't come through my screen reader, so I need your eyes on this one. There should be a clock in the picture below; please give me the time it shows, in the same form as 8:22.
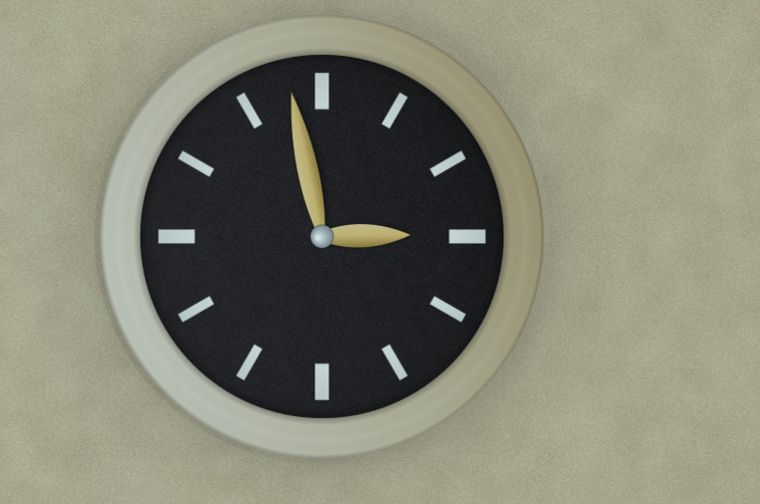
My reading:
2:58
